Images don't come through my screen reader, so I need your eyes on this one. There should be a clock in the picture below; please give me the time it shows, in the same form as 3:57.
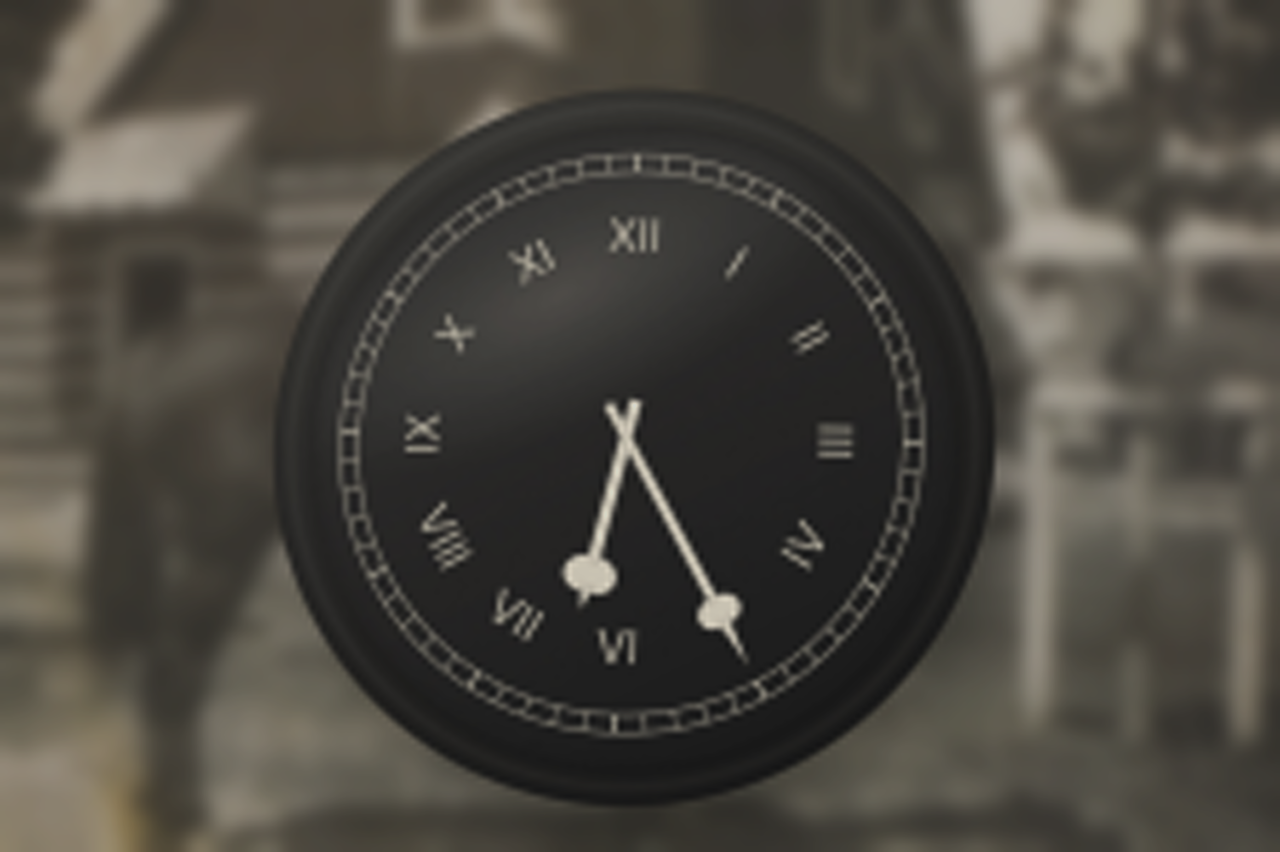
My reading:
6:25
